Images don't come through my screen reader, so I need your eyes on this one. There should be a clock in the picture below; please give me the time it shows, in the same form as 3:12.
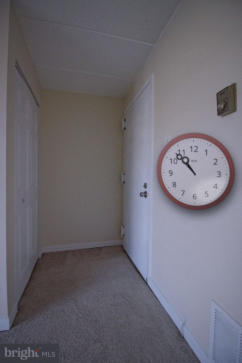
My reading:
10:53
